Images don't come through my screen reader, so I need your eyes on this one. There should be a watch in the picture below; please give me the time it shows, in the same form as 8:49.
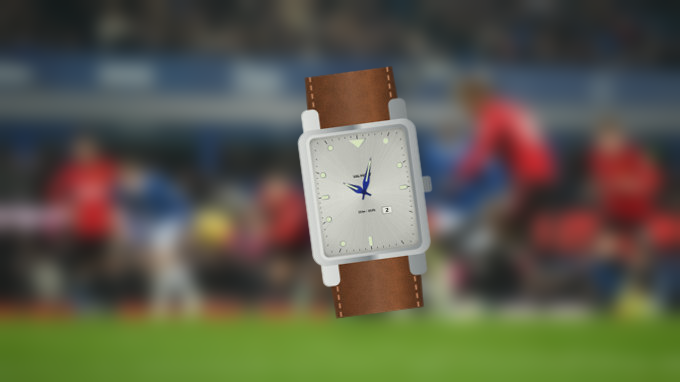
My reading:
10:03
